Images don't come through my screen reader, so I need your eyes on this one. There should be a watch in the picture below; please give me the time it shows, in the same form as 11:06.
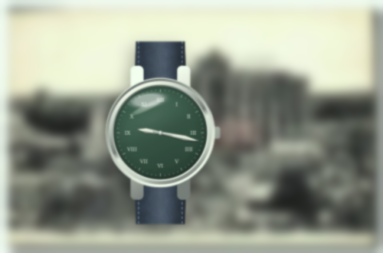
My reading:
9:17
